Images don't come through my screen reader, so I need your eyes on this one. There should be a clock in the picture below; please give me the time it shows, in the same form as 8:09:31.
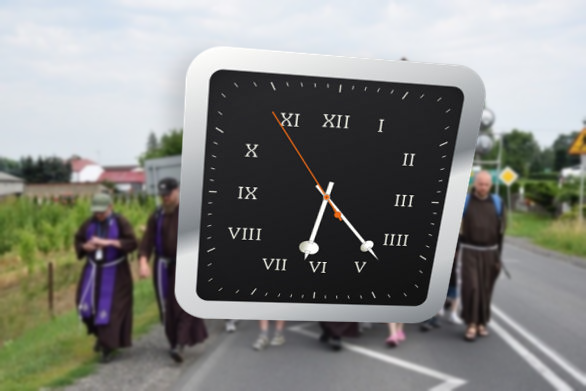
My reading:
6:22:54
